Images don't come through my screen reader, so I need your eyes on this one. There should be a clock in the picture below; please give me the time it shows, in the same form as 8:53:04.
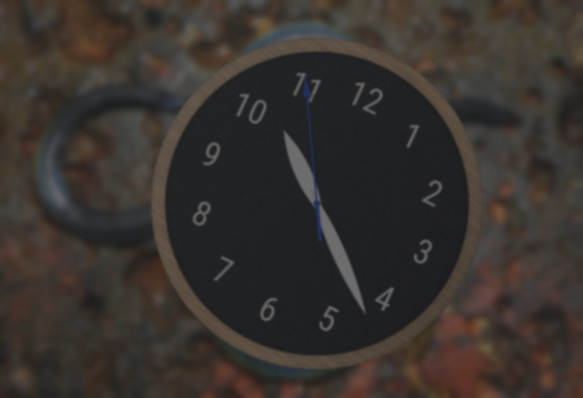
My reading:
10:21:55
